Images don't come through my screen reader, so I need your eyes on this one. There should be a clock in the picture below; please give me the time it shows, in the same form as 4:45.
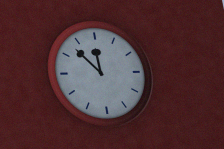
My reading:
11:53
